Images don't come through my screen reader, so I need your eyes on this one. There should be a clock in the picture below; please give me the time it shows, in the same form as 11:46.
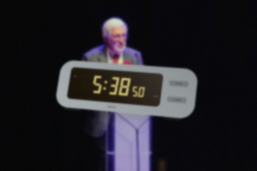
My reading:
5:38
